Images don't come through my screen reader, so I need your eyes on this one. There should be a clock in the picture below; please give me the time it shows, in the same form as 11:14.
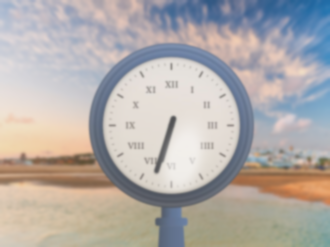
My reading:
6:33
